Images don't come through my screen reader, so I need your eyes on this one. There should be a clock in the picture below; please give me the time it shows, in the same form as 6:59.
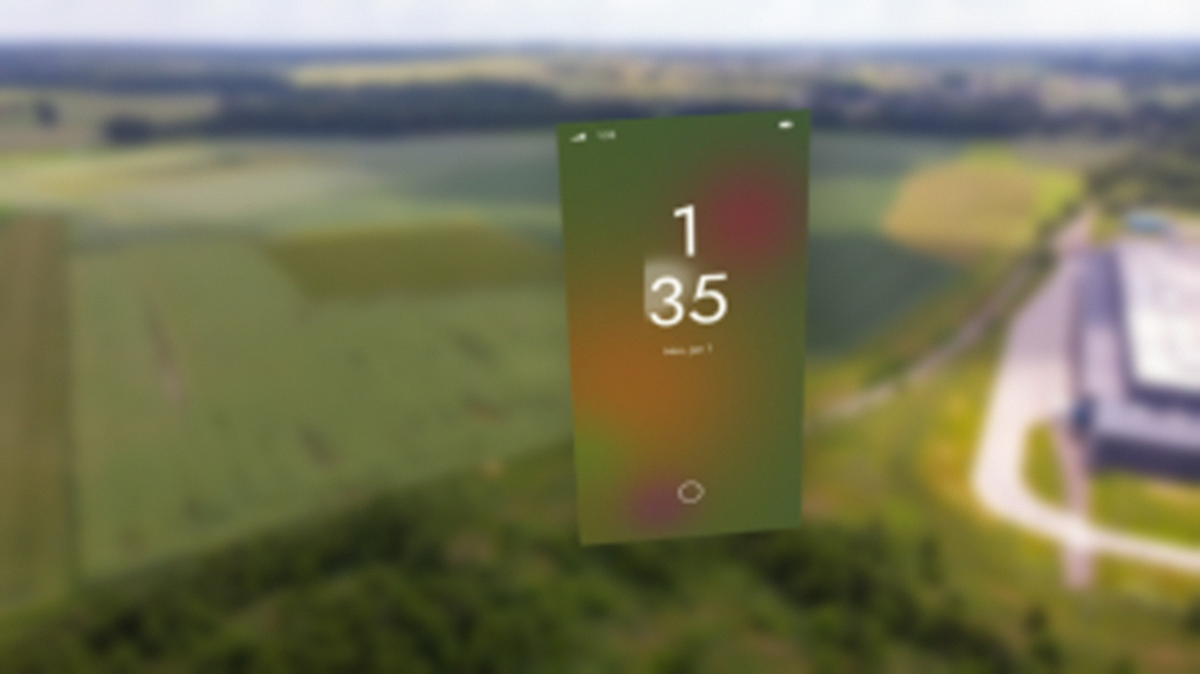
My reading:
1:35
